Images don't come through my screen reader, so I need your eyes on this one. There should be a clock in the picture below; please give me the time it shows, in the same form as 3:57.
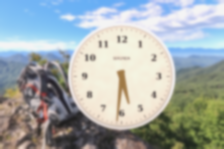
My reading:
5:31
